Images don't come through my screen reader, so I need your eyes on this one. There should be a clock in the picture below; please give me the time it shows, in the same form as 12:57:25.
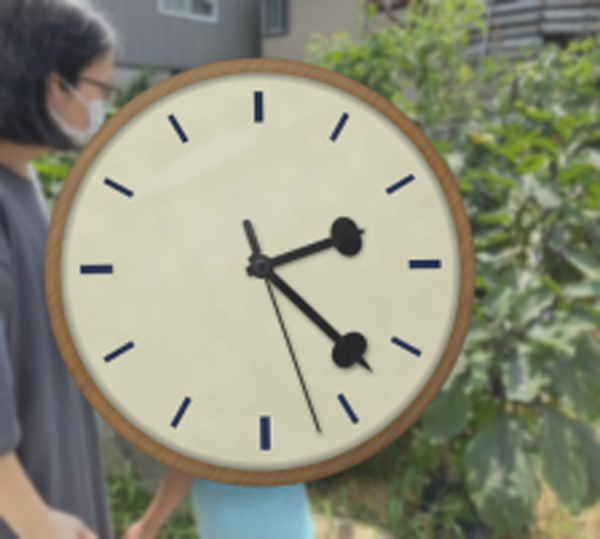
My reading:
2:22:27
